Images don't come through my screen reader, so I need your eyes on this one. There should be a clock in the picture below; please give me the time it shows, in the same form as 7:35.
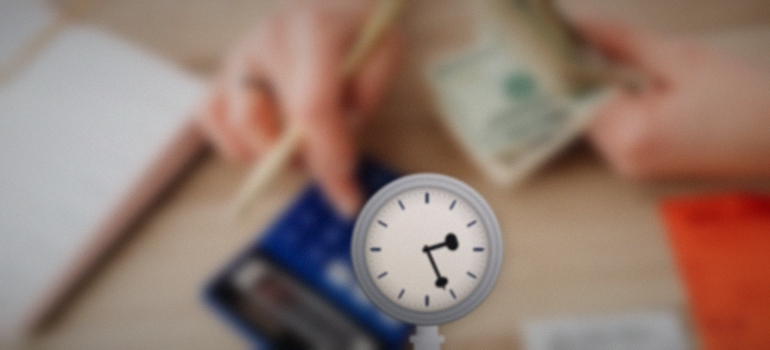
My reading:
2:26
